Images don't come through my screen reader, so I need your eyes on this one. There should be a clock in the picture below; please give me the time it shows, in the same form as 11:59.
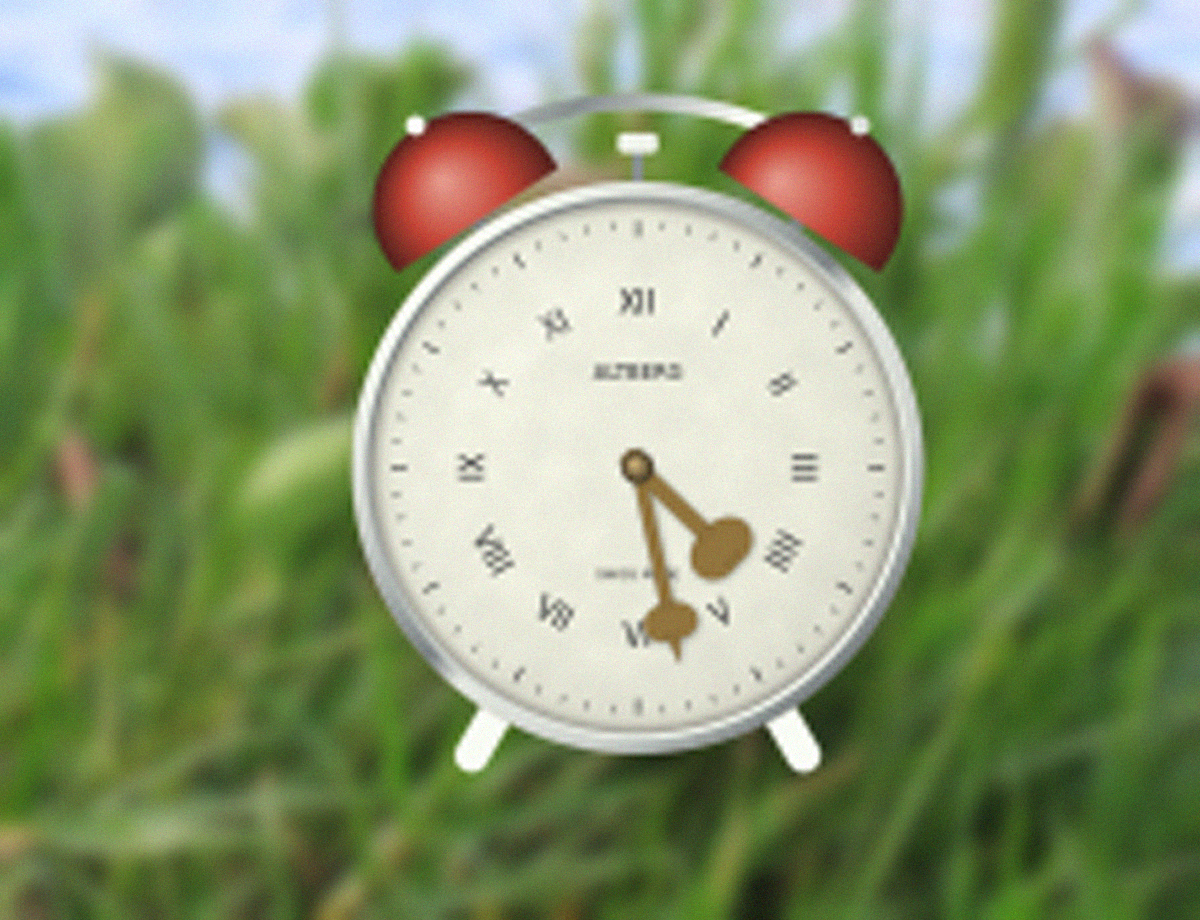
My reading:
4:28
